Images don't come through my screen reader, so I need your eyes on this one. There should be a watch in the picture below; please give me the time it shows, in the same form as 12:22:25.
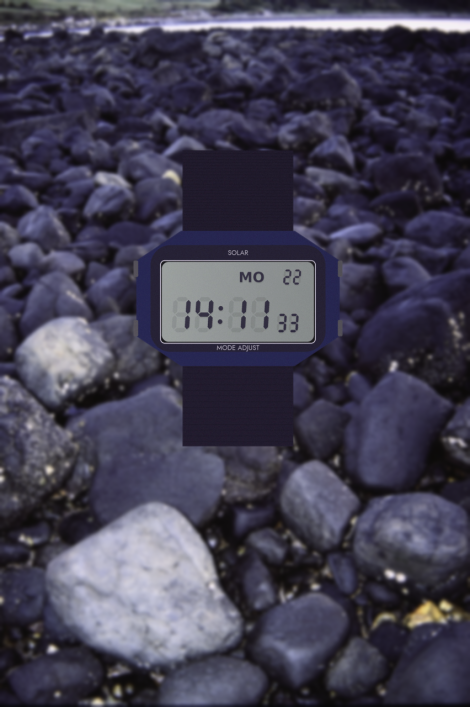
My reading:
14:11:33
